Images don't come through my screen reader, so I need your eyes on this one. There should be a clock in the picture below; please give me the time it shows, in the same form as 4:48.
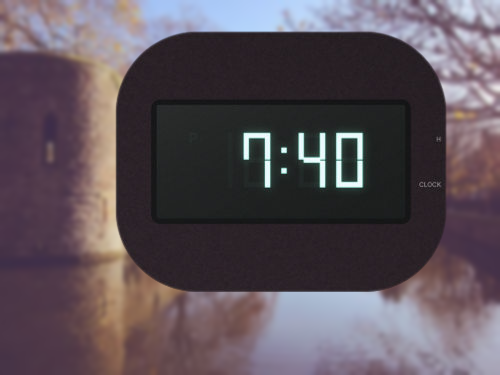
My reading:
7:40
